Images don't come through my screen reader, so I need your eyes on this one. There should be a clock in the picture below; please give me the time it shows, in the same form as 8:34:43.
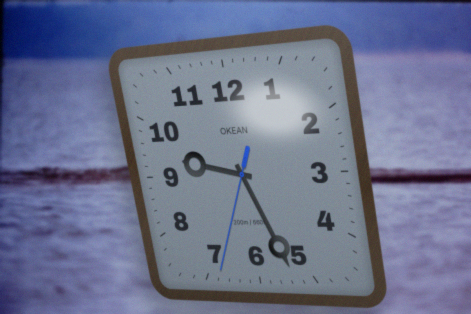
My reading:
9:26:34
